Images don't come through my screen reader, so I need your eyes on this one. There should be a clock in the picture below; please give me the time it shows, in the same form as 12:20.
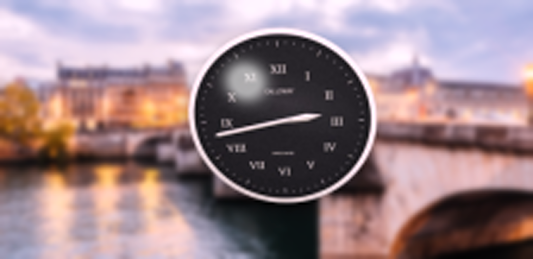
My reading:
2:43
